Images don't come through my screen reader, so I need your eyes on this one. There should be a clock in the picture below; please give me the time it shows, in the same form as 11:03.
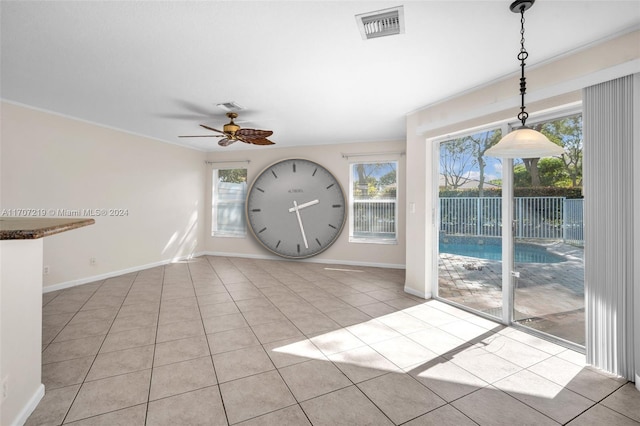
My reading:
2:28
